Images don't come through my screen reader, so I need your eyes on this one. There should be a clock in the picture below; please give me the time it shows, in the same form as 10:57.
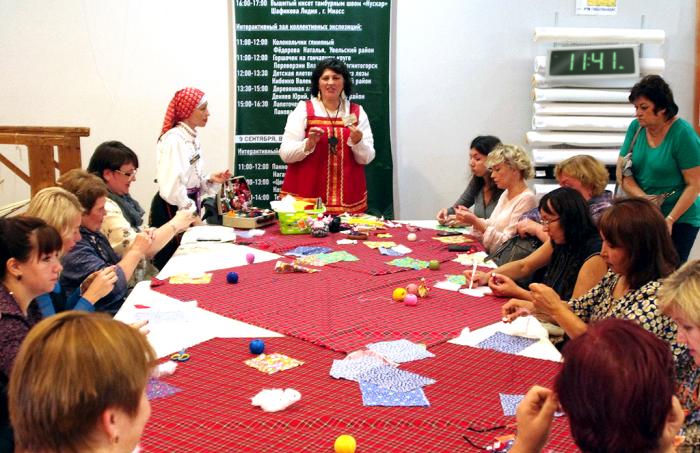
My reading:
11:41
